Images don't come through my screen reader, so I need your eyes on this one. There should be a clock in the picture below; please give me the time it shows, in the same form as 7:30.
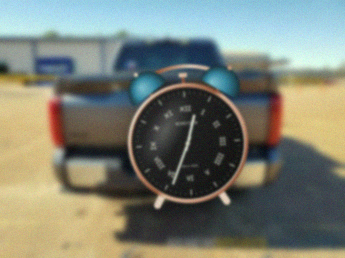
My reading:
12:34
